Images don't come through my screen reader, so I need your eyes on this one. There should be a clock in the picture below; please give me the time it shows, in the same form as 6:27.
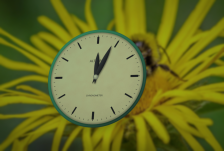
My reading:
12:04
